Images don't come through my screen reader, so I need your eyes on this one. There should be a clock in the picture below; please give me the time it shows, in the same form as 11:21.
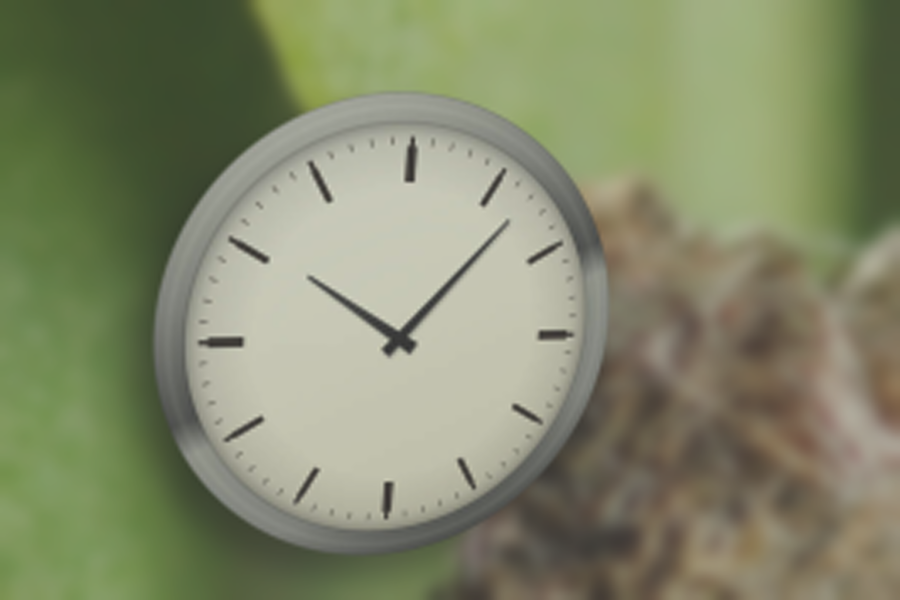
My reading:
10:07
